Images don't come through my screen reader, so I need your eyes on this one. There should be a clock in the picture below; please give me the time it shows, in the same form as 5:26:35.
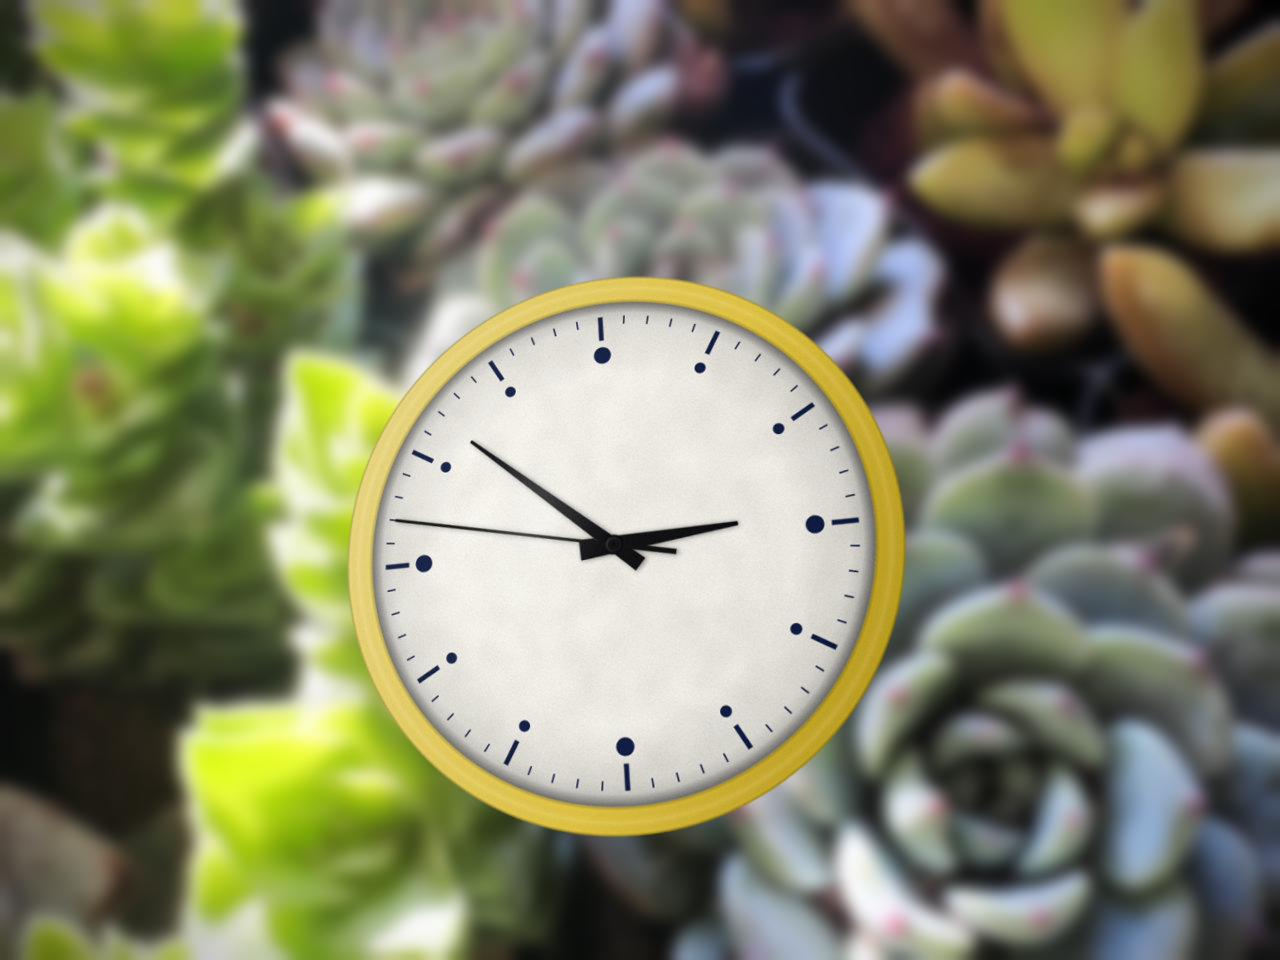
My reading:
2:51:47
